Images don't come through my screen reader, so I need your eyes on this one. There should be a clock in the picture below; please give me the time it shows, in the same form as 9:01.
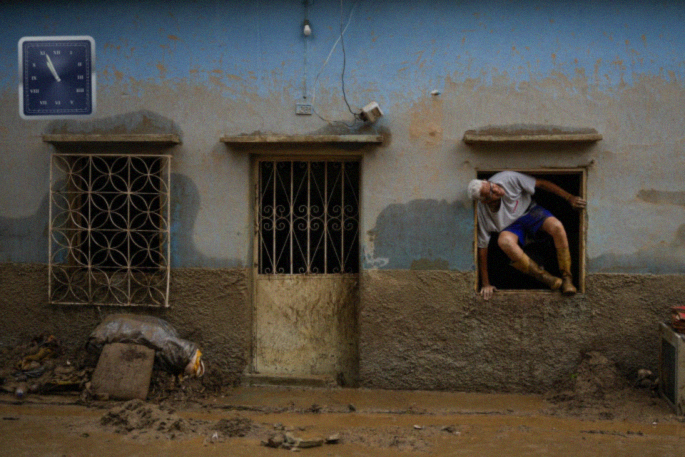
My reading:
10:56
